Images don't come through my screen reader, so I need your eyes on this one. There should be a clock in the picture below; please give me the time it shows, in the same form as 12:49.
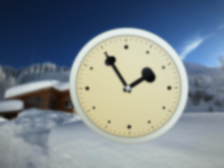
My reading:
1:55
